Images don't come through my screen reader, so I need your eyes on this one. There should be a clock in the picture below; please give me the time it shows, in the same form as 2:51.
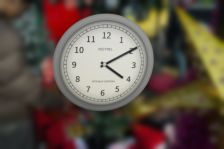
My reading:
4:10
